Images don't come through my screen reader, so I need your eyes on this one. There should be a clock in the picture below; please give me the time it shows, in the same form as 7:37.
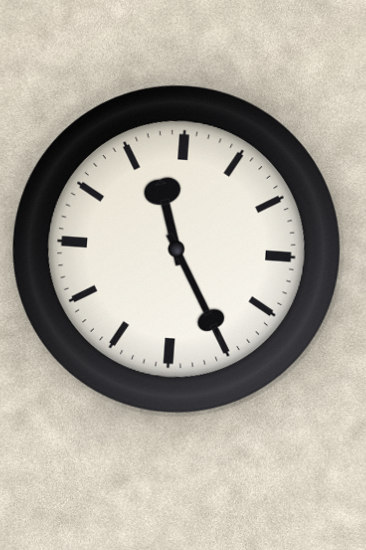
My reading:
11:25
